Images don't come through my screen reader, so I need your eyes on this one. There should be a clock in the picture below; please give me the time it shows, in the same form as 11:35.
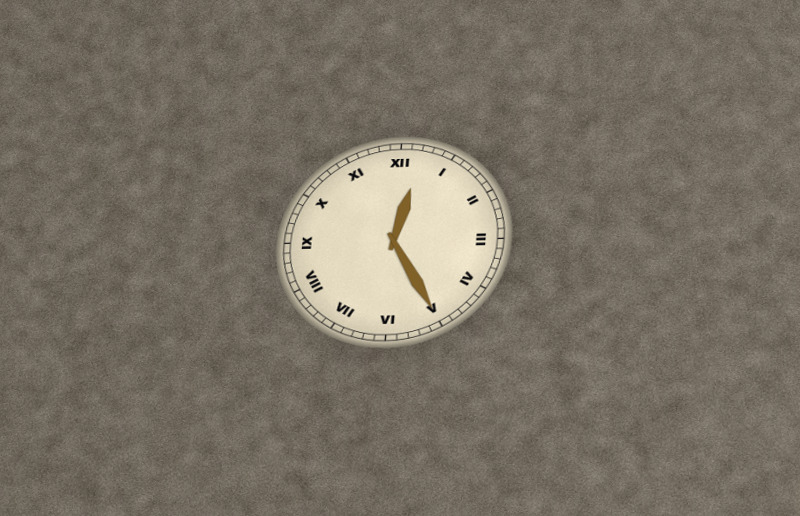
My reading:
12:25
